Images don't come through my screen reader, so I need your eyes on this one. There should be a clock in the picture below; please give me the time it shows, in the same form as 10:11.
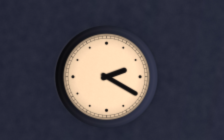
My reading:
2:20
